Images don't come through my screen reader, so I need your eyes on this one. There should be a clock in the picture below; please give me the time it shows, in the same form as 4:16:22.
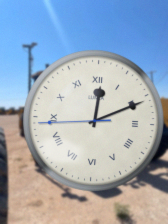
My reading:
12:10:44
